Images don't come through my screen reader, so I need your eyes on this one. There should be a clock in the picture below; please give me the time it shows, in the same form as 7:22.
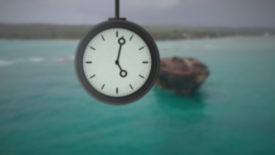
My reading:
5:02
